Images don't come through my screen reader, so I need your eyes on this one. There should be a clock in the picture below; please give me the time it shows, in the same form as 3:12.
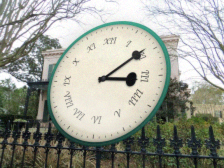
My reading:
3:09
